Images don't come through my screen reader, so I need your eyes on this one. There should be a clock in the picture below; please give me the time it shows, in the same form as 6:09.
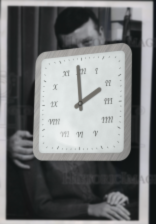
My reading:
1:59
